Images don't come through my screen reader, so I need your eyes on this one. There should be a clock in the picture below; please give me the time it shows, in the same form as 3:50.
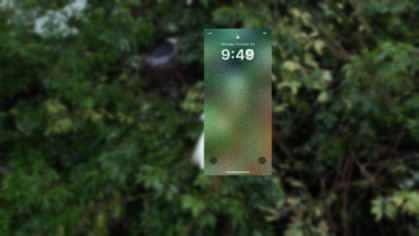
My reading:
9:49
